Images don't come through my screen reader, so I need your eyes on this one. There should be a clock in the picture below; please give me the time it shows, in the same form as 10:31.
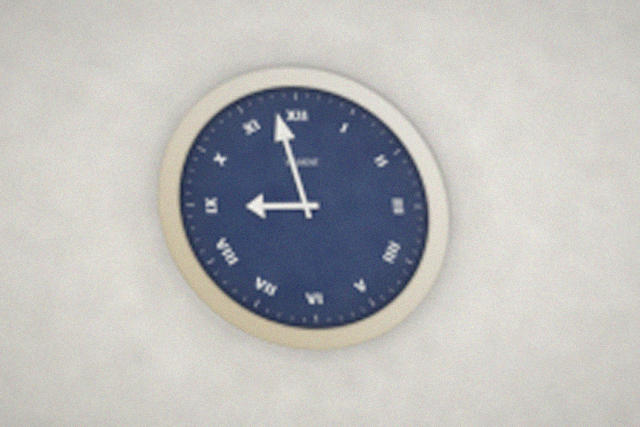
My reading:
8:58
